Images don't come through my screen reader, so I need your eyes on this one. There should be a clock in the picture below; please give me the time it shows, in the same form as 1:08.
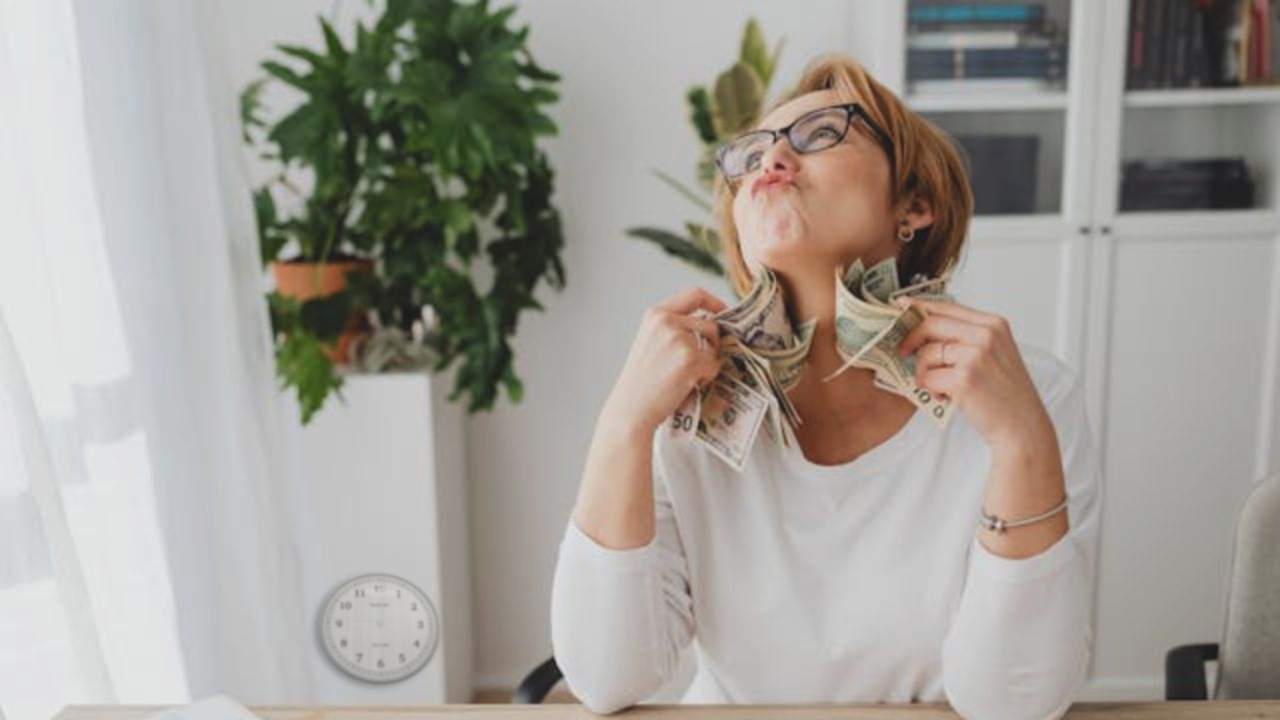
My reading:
9:01
